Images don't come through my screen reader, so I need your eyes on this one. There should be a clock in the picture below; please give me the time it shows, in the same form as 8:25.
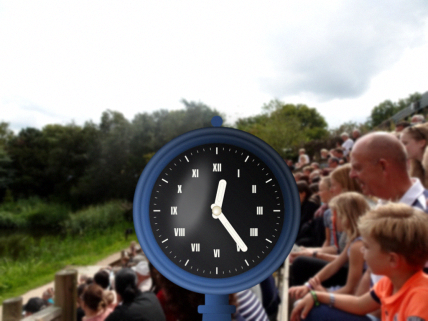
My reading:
12:24
